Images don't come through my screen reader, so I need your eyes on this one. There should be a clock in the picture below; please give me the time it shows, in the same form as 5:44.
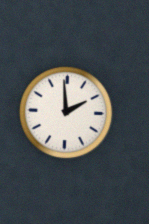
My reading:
1:59
